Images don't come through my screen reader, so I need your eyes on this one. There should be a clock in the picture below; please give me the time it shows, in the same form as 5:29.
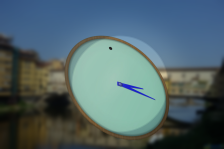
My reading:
3:19
